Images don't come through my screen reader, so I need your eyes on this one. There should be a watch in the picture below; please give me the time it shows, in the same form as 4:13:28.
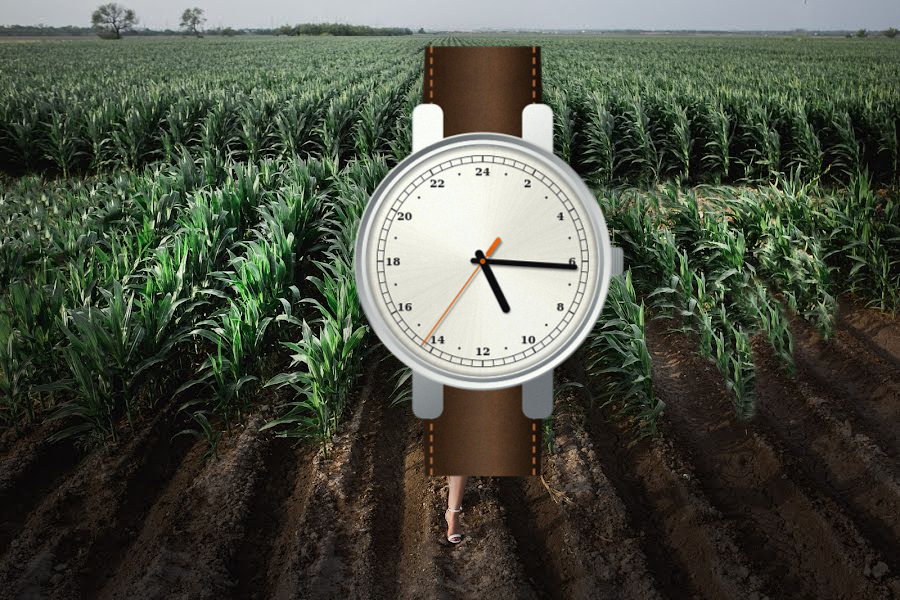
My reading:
10:15:36
